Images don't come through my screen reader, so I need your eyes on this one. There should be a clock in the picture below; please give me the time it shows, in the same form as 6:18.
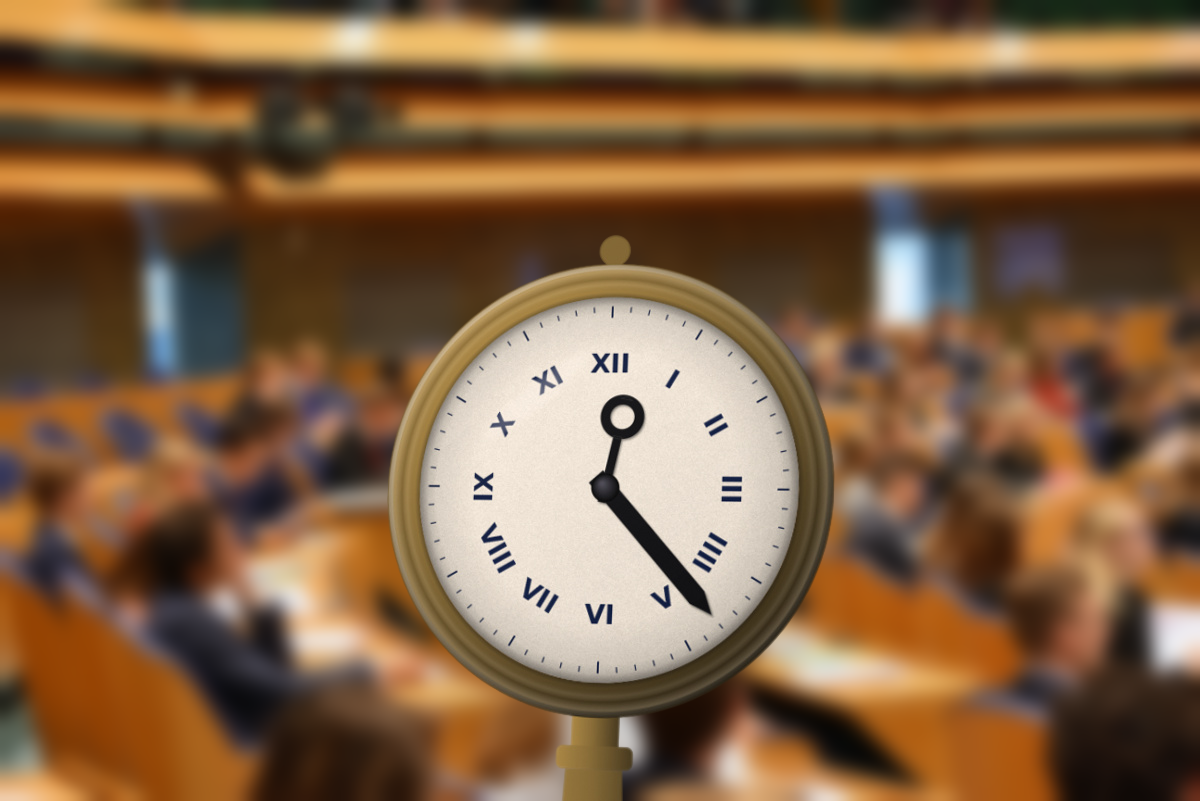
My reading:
12:23
